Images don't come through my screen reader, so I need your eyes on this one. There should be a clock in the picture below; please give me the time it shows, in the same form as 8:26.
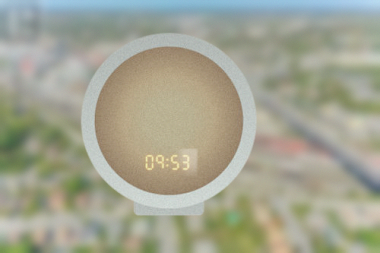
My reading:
9:53
